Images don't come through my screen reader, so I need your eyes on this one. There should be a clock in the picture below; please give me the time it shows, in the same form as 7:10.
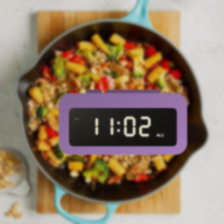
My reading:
11:02
